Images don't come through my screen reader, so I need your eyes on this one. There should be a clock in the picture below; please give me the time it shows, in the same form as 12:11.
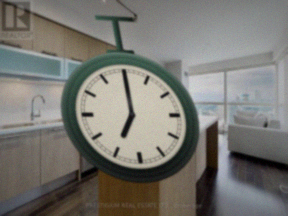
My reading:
7:00
